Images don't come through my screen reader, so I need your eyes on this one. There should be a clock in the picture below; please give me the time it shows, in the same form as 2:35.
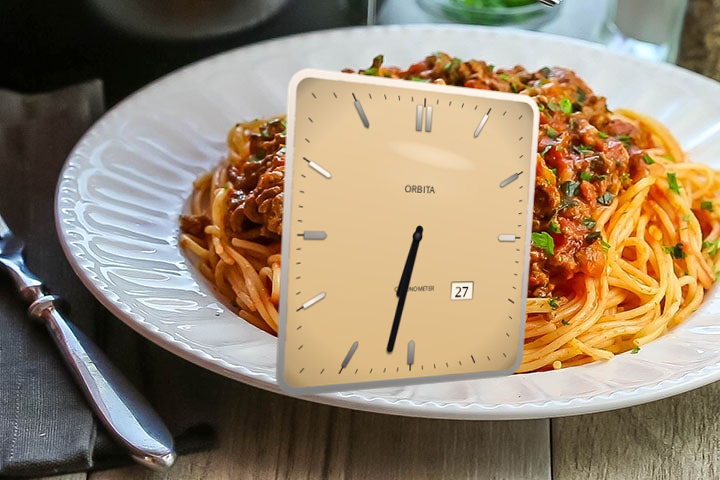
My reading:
6:32
